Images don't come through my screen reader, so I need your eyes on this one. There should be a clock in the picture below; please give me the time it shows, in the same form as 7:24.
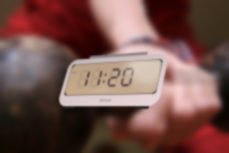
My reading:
11:20
